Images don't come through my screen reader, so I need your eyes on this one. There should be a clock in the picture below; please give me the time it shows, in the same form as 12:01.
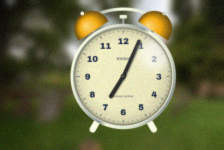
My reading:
7:04
